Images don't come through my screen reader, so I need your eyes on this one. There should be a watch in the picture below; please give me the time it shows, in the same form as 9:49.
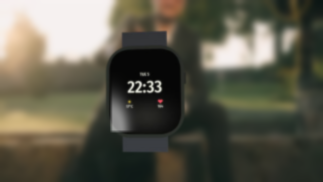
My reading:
22:33
